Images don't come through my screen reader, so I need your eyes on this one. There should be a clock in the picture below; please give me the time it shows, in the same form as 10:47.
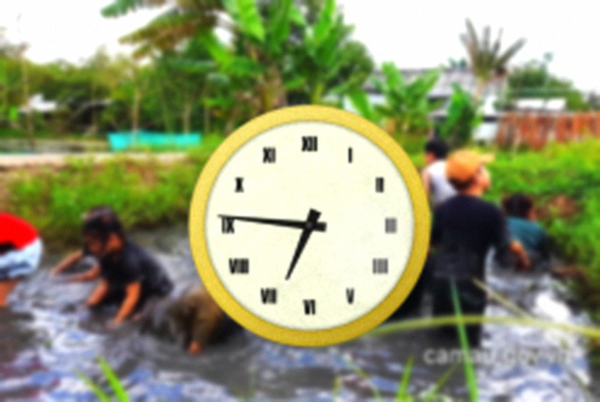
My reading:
6:46
